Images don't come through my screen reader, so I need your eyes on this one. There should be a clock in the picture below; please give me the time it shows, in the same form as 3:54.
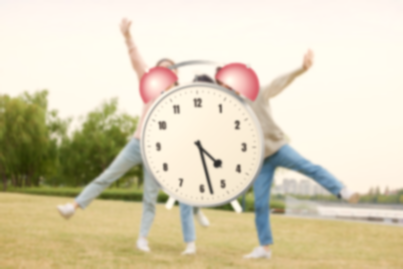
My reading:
4:28
